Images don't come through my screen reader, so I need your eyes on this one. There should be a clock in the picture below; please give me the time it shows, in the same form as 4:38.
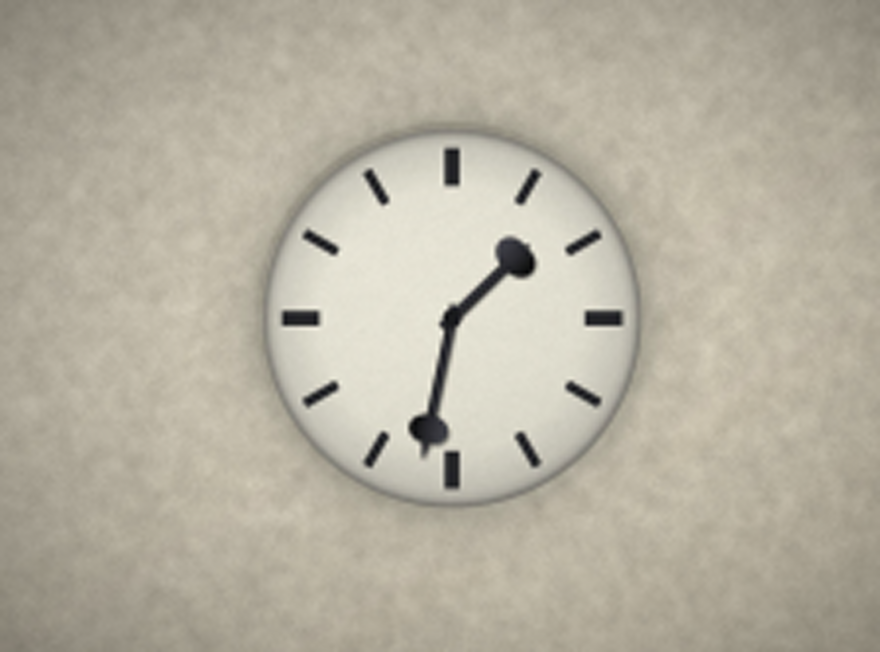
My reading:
1:32
